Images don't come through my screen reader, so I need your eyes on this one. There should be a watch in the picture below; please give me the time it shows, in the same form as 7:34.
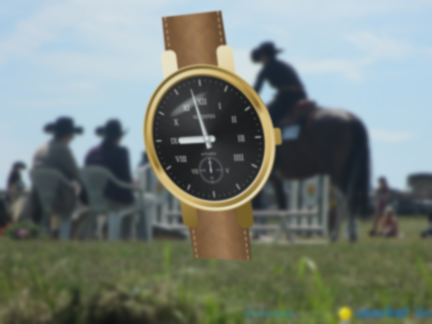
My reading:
8:58
